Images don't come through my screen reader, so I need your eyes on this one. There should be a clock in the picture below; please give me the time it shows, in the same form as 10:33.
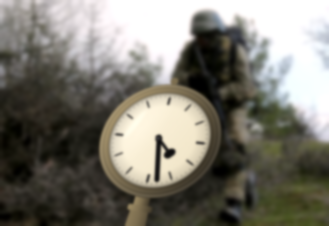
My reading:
4:28
